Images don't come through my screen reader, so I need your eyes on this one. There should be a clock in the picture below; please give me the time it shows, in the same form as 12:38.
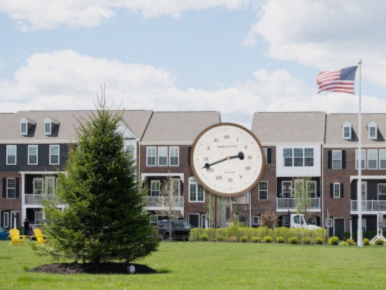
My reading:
2:42
